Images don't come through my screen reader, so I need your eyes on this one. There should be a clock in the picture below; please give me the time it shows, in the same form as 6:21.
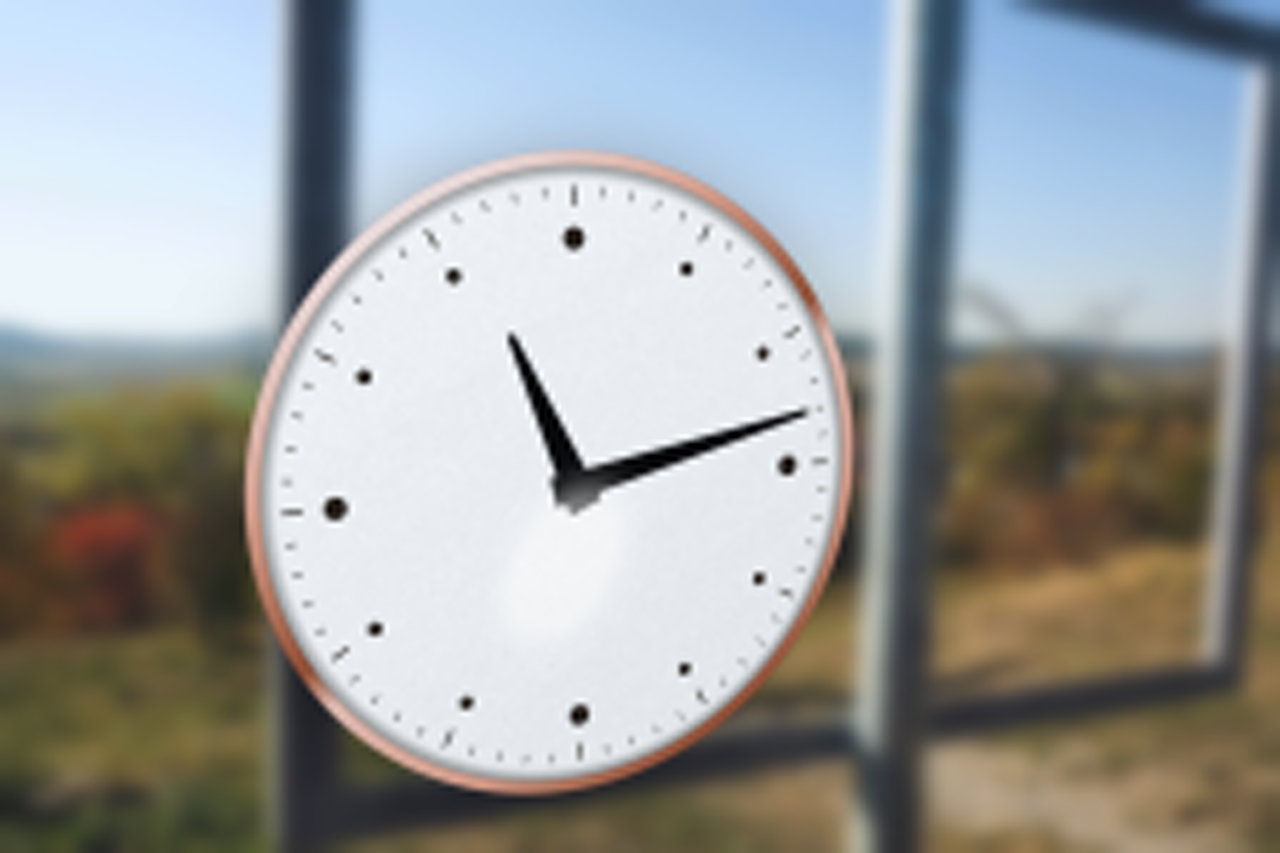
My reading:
11:13
